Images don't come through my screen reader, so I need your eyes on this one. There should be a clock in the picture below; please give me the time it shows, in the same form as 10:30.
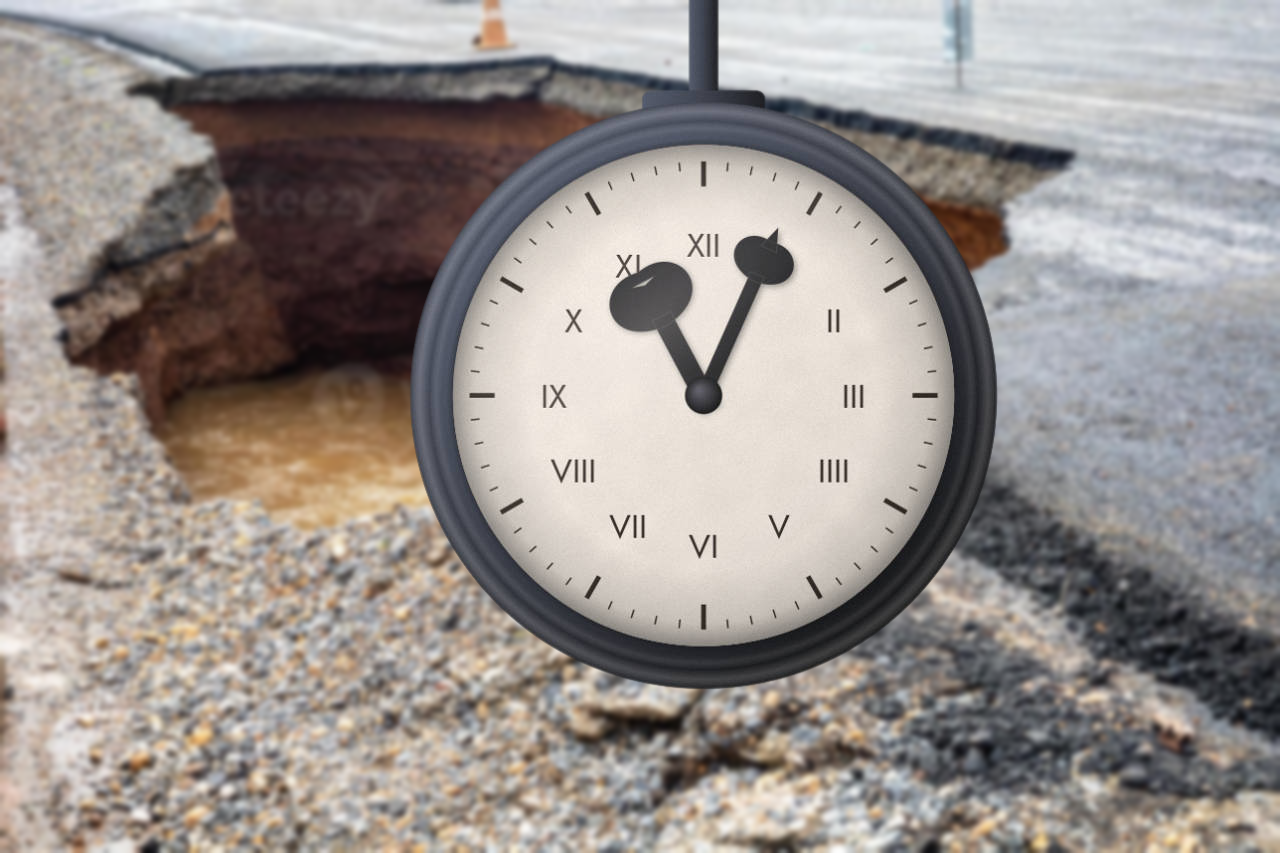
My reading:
11:04
